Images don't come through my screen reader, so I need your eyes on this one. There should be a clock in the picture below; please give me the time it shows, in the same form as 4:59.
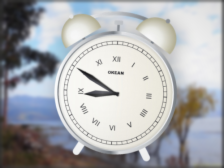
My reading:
8:50
